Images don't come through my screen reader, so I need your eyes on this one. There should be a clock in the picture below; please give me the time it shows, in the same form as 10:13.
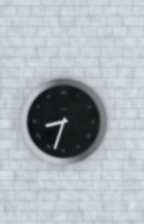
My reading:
8:33
